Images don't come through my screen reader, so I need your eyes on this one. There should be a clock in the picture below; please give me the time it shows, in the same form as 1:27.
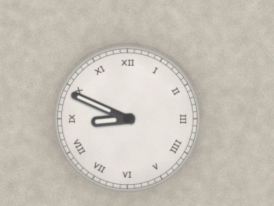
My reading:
8:49
